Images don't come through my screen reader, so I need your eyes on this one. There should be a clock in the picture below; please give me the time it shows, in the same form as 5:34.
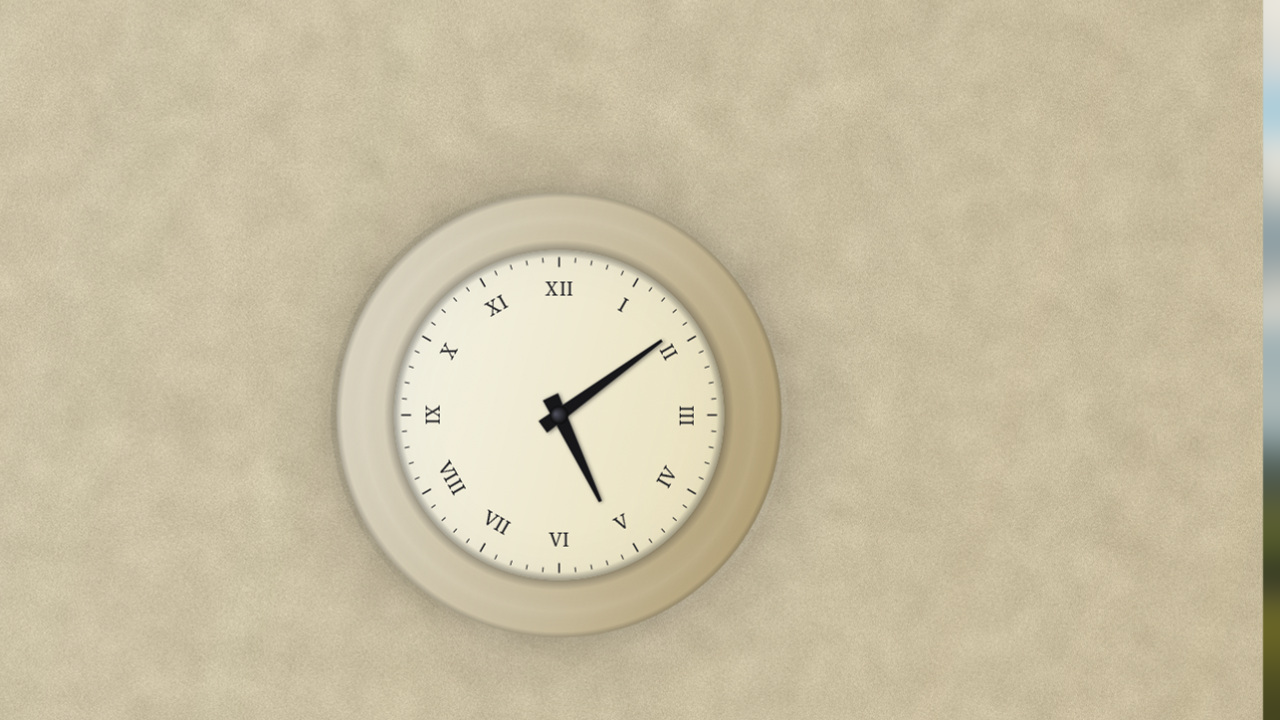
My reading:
5:09
